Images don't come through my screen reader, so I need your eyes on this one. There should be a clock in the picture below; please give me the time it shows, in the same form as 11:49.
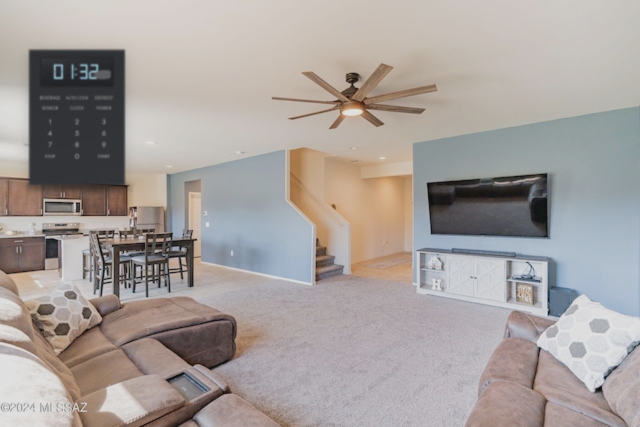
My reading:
1:32
